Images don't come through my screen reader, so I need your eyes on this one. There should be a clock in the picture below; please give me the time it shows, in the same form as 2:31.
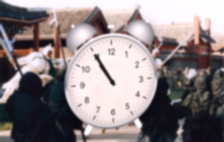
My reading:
10:55
